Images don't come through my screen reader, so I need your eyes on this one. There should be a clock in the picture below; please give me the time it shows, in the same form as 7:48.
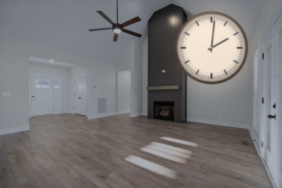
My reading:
2:01
